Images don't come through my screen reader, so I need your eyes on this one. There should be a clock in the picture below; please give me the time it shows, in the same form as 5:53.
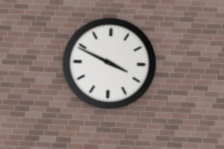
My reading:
3:49
